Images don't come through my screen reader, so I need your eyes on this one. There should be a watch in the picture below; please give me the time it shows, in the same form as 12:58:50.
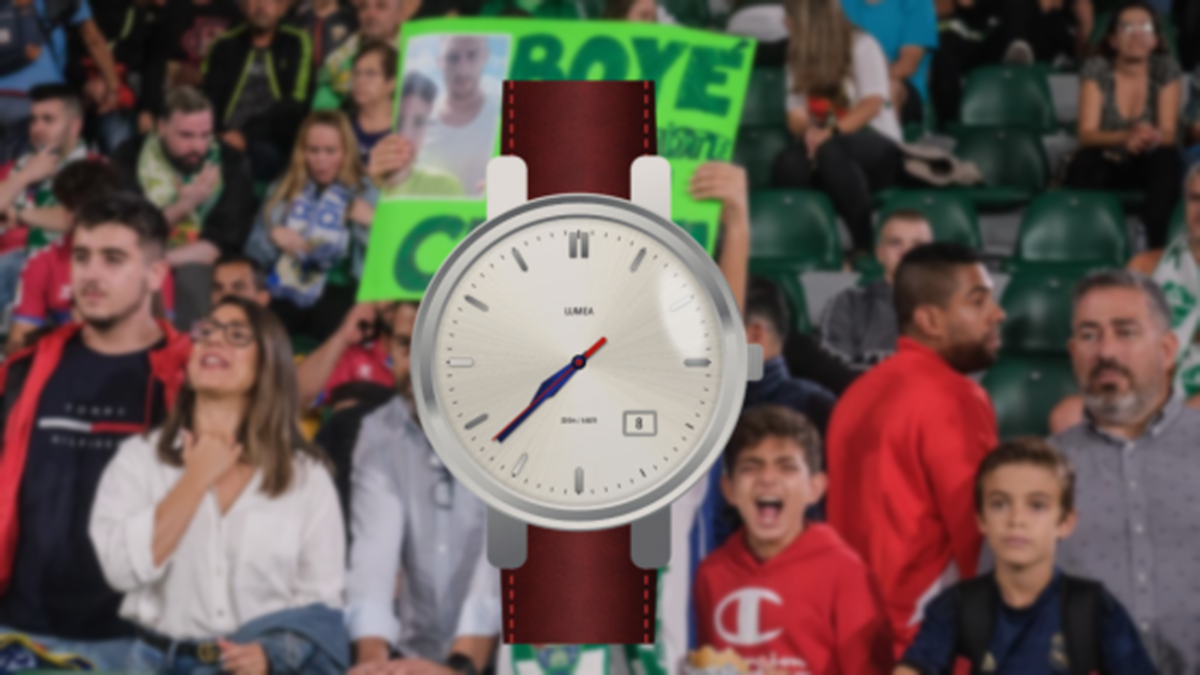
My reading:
7:37:38
